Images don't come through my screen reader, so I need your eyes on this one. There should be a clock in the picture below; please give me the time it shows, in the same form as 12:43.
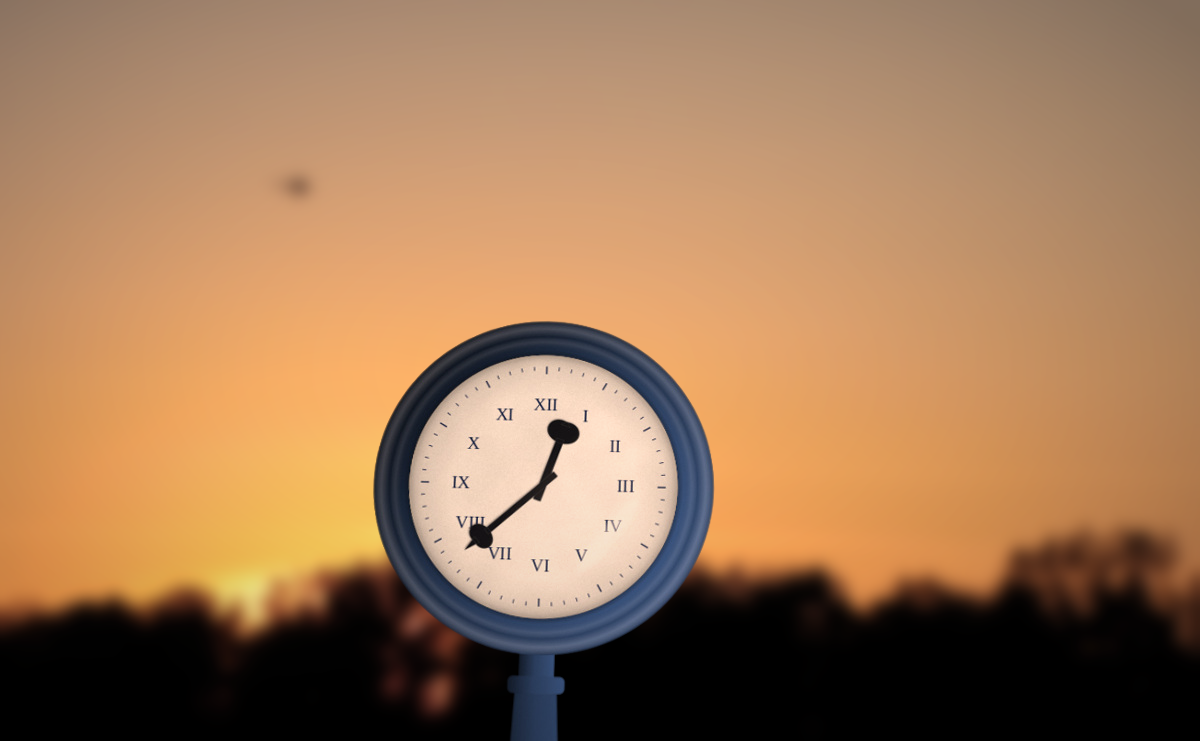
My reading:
12:38
